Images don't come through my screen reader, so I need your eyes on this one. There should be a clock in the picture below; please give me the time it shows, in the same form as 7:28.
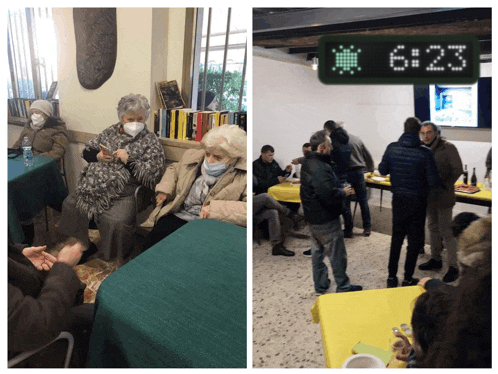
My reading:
6:23
